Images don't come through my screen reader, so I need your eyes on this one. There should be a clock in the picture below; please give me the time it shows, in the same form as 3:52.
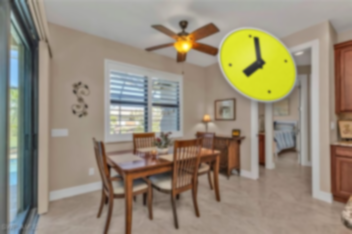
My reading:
8:02
